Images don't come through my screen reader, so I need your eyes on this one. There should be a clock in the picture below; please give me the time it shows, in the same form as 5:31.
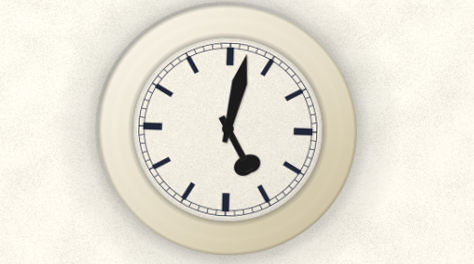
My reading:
5:02
